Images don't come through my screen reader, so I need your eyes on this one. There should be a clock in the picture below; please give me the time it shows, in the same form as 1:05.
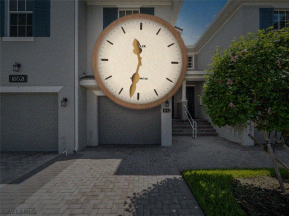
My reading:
11:32
